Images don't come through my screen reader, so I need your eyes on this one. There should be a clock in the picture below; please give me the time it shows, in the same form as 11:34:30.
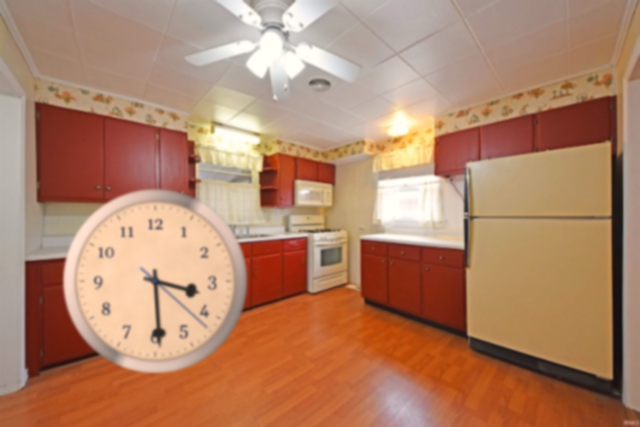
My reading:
3:29:22
